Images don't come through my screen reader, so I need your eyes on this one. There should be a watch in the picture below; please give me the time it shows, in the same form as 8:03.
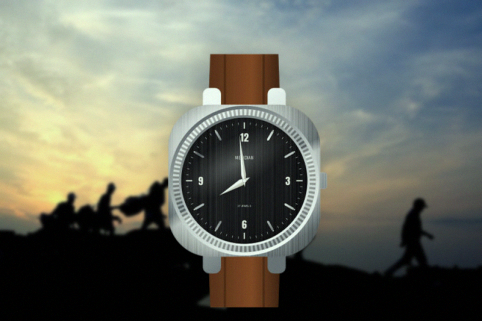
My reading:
7:59
